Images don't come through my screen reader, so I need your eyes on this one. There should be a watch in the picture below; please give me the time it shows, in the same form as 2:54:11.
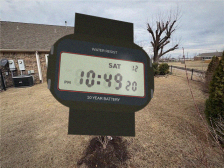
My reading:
10:49:20
